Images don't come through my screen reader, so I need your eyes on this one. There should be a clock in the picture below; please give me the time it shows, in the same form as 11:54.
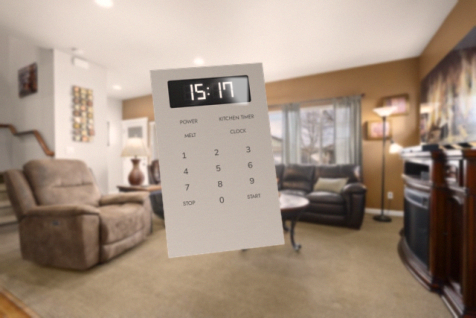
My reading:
15:17
